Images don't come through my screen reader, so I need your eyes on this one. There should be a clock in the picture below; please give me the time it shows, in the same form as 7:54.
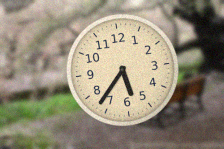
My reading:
5:37
